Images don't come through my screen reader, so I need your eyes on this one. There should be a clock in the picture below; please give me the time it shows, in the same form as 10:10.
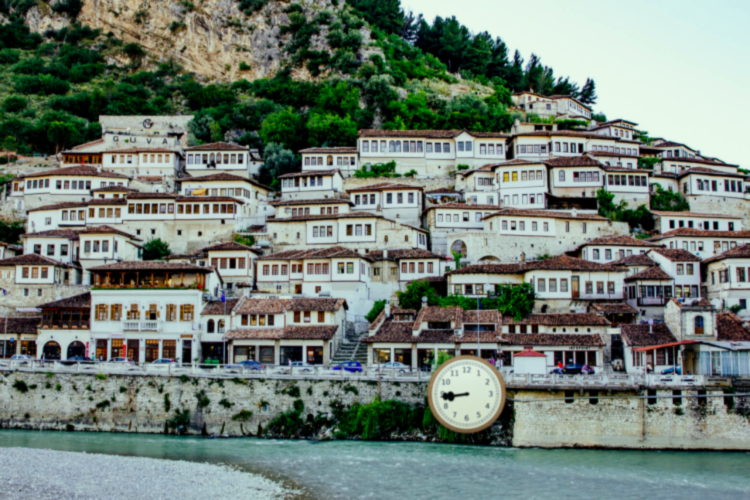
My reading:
8:44
